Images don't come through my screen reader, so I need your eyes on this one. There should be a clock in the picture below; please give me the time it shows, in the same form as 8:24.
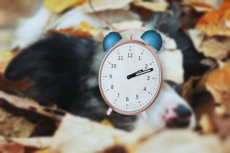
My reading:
2:12
